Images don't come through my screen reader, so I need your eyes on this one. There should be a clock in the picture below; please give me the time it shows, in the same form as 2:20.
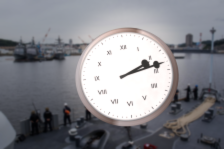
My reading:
2:13
